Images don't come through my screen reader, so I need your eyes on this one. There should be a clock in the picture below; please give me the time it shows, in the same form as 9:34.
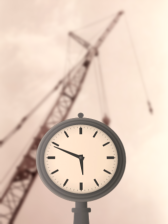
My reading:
5:49
